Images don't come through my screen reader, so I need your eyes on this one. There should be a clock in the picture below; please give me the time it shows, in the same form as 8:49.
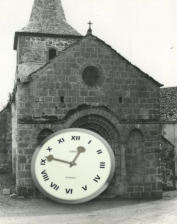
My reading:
12:47
